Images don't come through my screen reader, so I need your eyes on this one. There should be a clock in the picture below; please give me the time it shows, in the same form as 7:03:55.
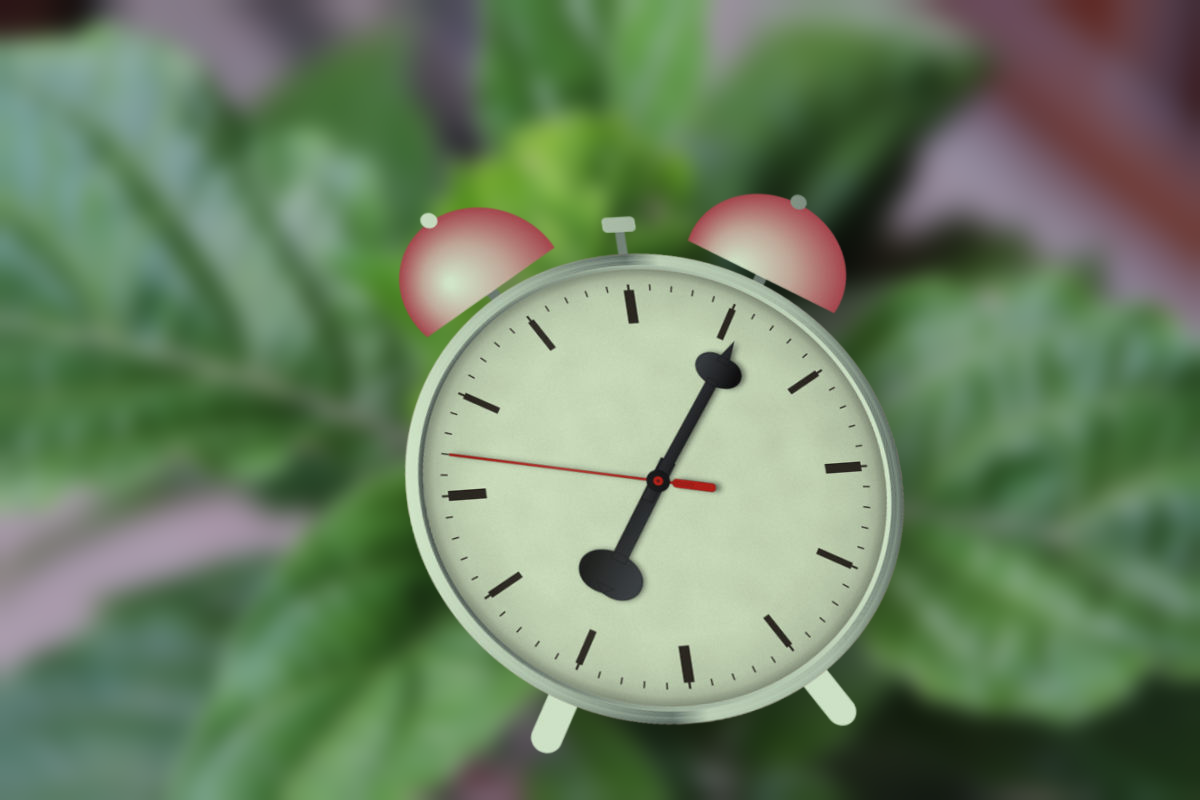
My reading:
7:05:47
